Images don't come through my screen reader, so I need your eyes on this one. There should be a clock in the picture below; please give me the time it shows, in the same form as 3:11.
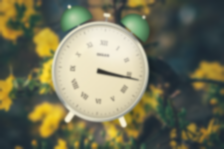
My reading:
3:16
